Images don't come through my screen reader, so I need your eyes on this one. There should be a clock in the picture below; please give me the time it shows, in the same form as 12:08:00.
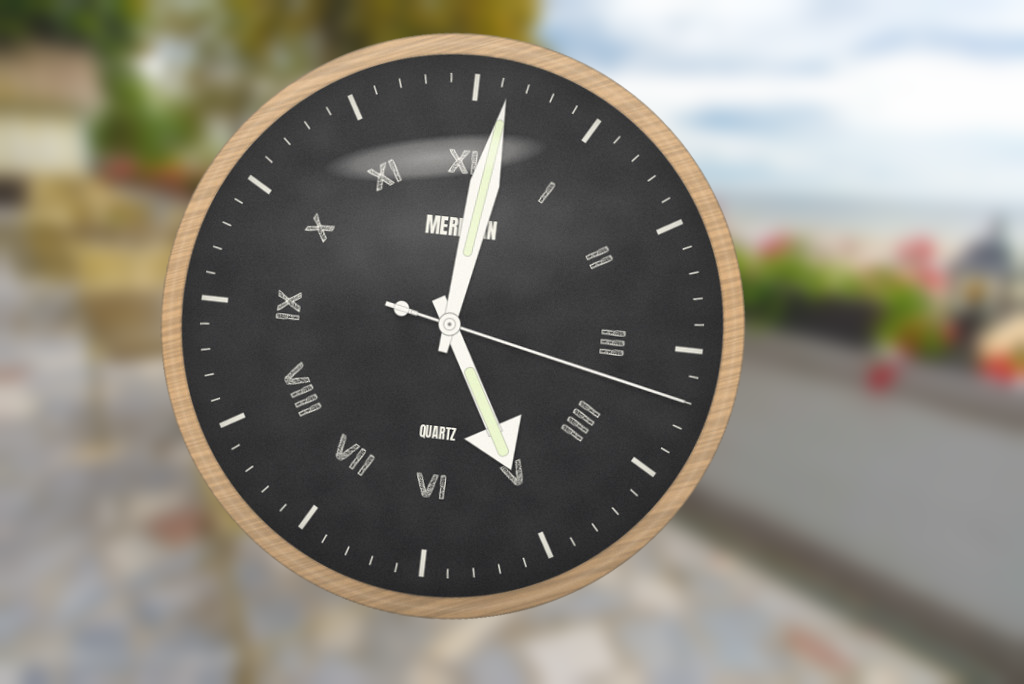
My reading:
5:01:17
